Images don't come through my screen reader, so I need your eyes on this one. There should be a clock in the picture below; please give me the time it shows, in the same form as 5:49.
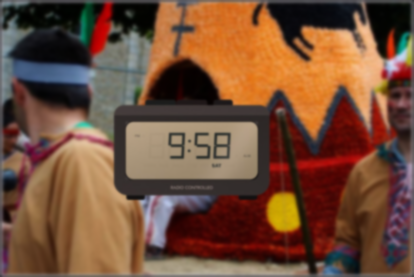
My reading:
9:58
